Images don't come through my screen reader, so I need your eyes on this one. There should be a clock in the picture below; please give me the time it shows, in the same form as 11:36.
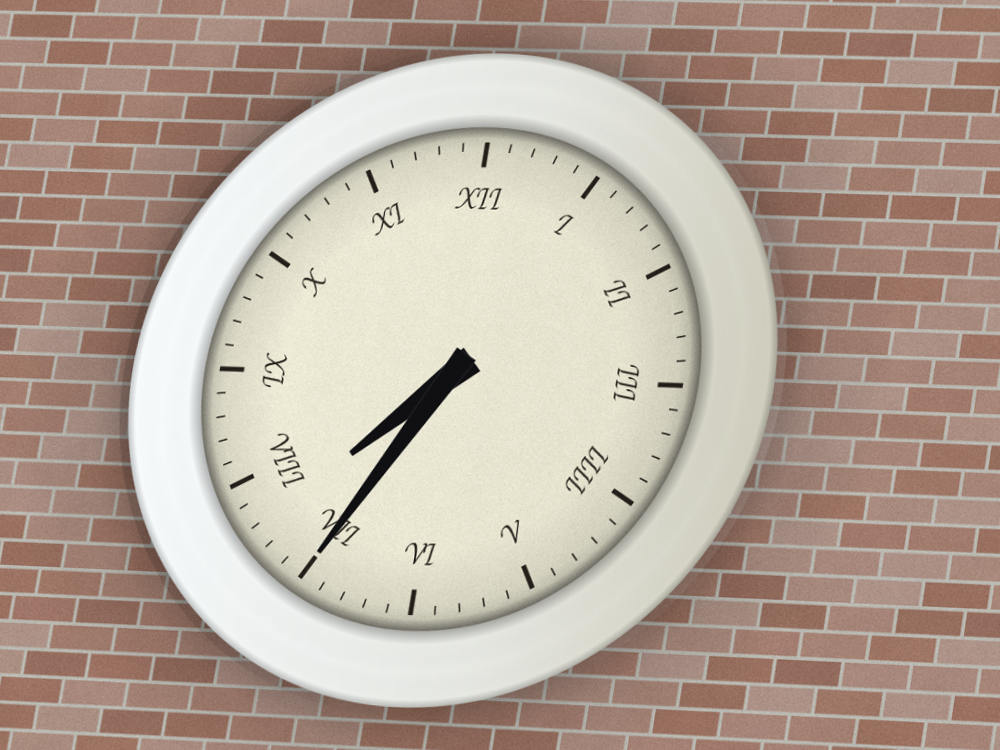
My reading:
7:35
